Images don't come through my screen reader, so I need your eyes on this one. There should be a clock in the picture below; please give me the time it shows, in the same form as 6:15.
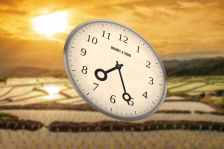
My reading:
7:26
